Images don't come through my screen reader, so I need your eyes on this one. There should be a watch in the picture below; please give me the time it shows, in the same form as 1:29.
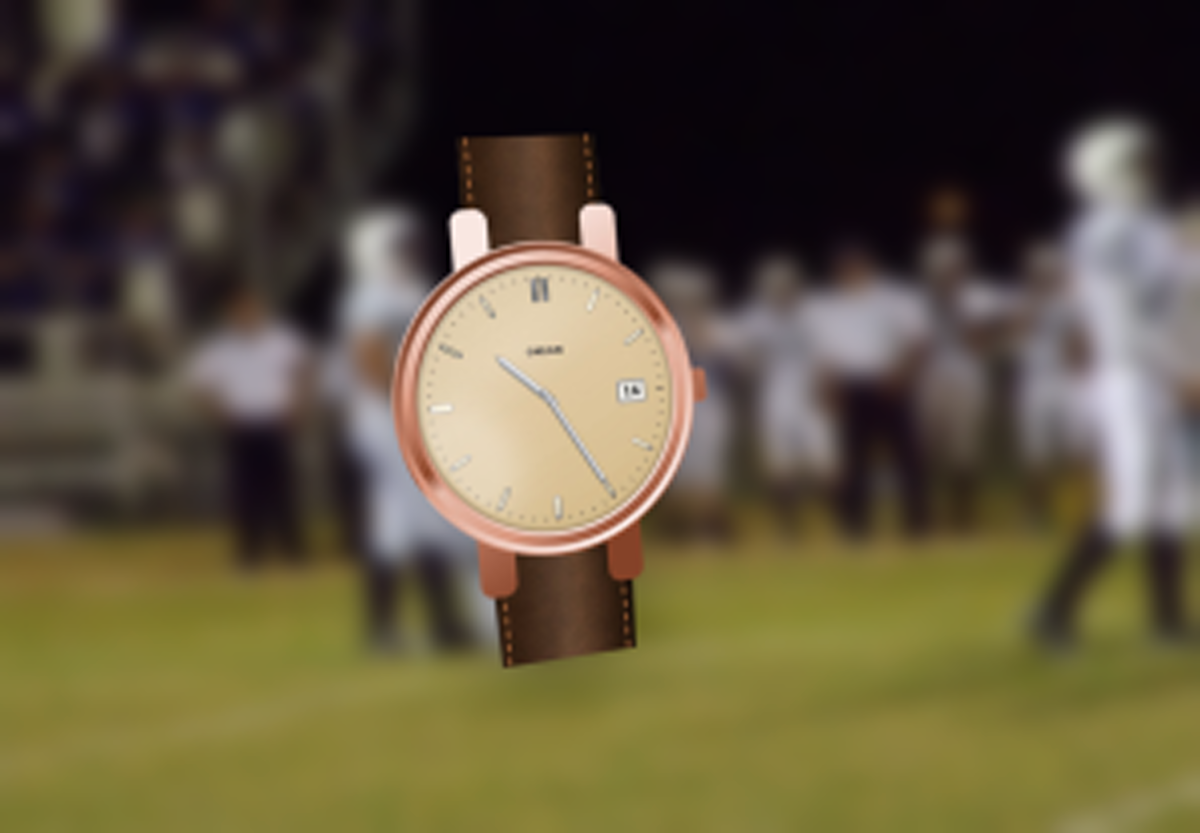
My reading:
10:25
